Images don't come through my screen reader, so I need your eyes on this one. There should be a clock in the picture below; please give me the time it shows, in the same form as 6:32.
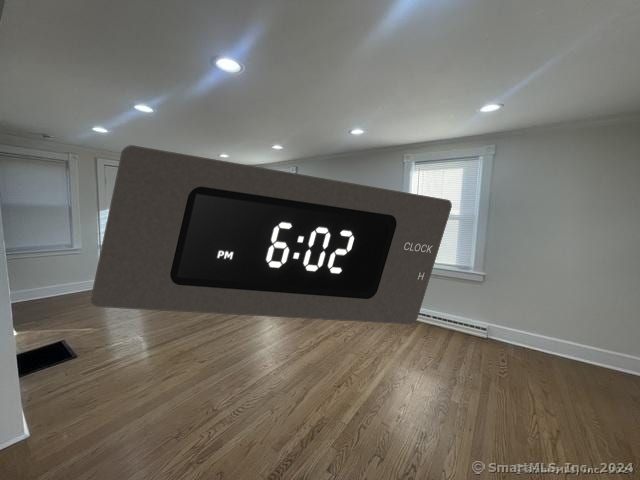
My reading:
6:02
